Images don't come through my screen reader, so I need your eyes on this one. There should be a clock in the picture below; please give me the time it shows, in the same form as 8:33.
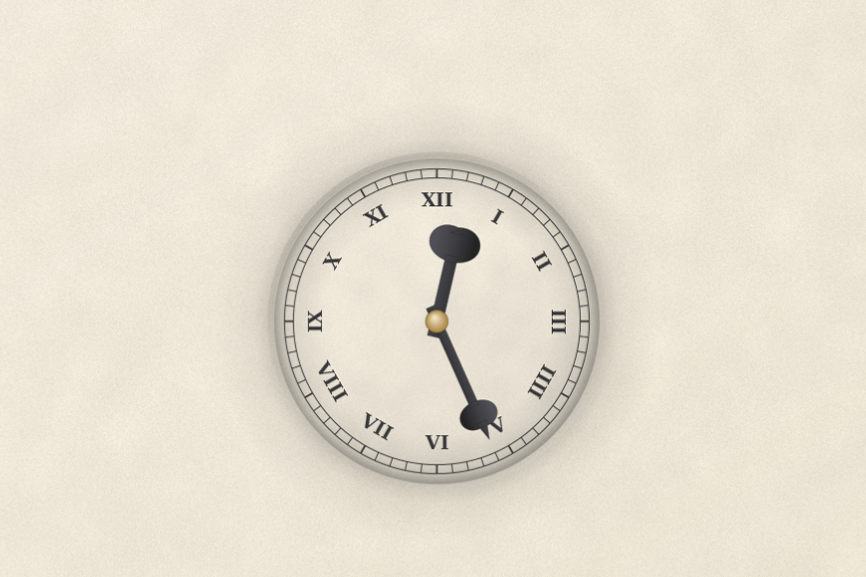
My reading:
12:26
